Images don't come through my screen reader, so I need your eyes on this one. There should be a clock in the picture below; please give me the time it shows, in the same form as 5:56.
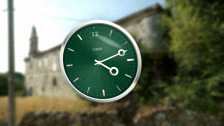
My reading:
4:12
